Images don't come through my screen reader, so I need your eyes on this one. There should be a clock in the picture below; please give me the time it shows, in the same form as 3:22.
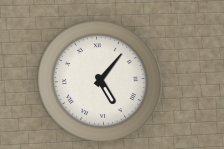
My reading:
5:07
